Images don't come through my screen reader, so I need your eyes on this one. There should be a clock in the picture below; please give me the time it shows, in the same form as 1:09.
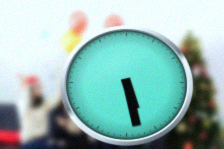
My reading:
5:28
